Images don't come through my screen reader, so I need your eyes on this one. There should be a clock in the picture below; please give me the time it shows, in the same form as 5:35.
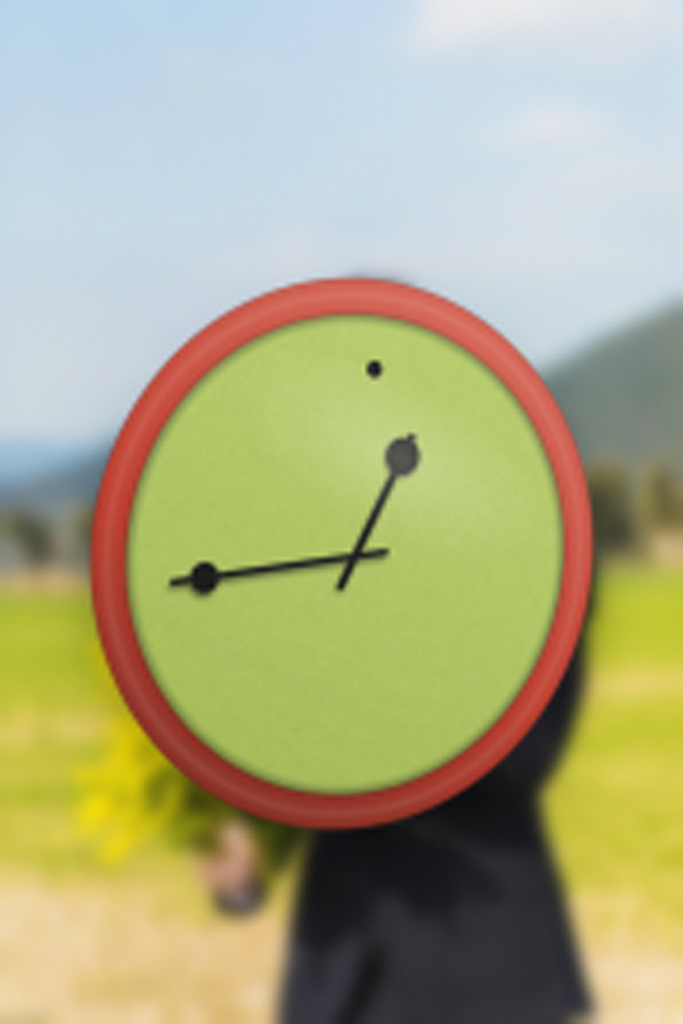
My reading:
12:43
